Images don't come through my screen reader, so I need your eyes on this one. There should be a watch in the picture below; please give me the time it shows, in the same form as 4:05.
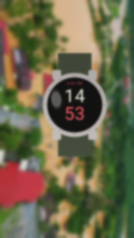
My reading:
14:53
